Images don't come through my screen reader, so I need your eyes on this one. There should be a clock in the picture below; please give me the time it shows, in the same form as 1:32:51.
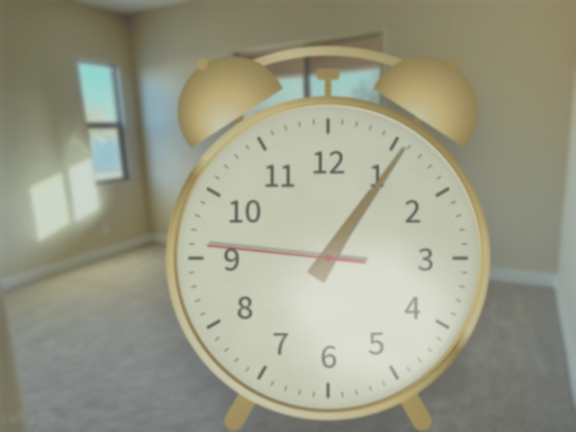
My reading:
1:05:46
